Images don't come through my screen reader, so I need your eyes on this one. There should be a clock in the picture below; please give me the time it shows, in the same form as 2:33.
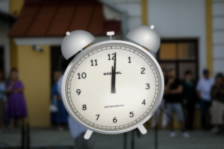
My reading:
12:01
